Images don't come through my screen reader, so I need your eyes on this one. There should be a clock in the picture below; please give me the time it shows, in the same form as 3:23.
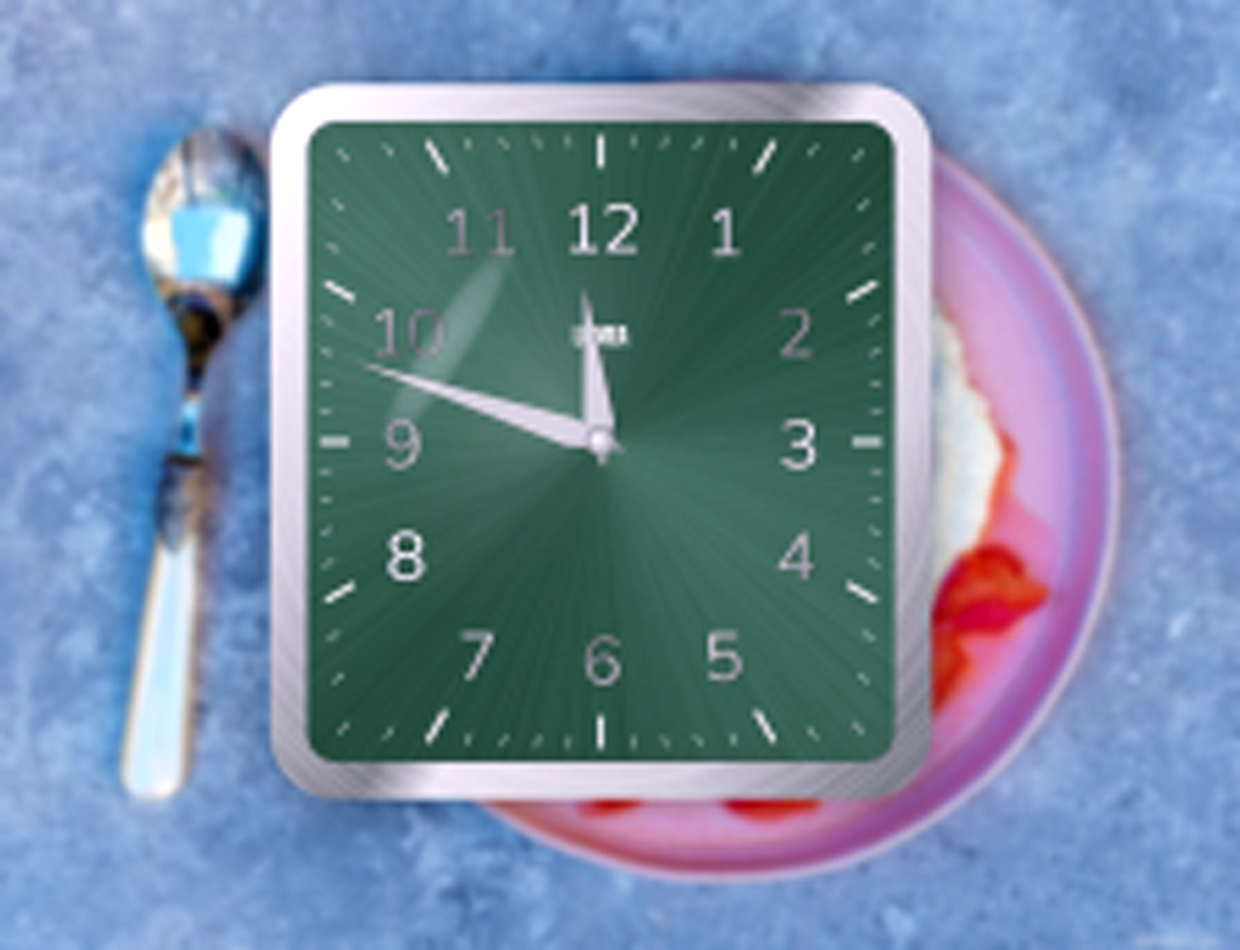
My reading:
11:48
